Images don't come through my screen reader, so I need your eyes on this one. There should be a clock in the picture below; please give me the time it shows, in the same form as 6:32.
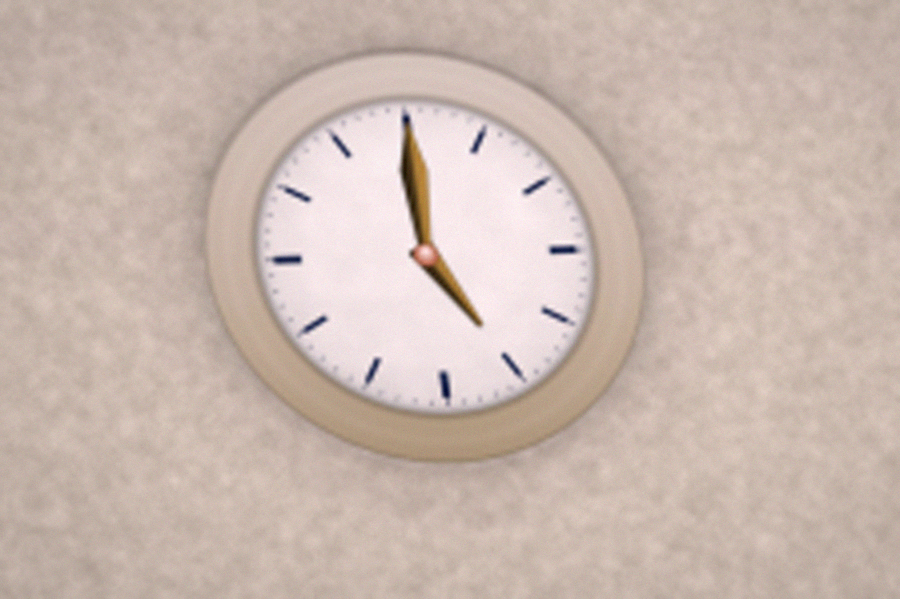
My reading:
5:00
